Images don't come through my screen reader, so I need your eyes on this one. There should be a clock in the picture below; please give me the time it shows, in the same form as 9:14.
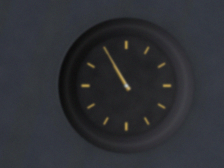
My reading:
10:55
